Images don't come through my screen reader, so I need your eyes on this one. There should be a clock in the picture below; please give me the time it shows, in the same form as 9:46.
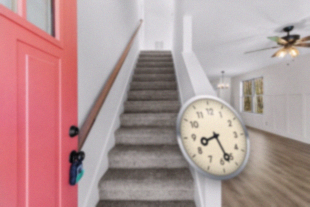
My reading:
8:27
